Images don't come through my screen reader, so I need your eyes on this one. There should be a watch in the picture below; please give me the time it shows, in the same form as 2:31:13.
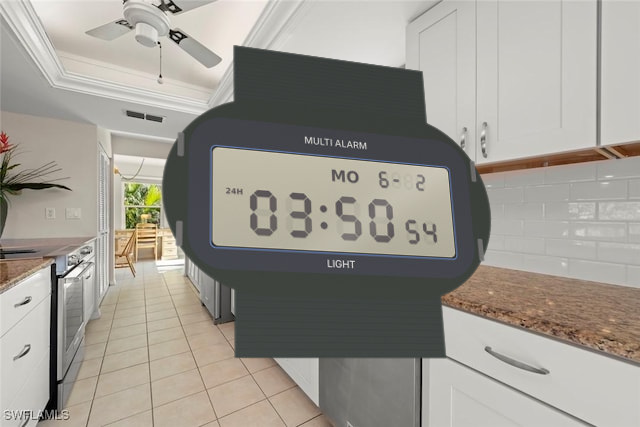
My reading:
3:50:54
